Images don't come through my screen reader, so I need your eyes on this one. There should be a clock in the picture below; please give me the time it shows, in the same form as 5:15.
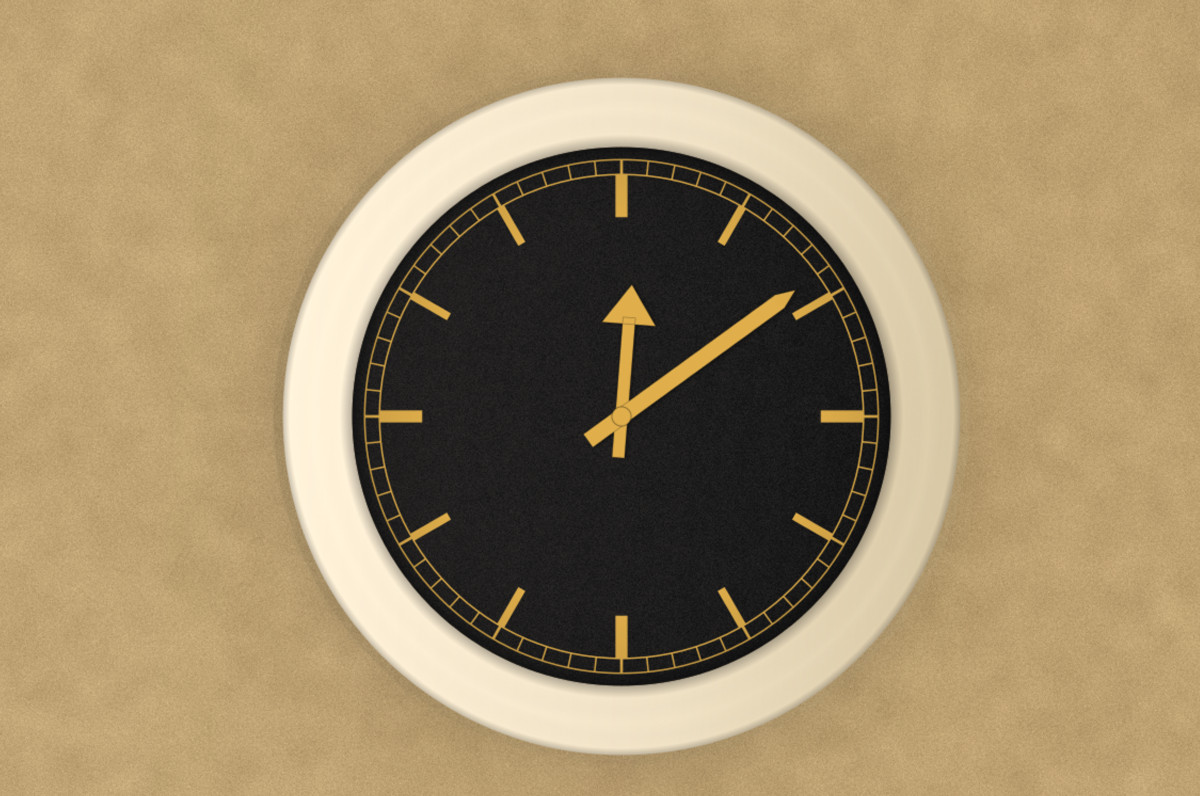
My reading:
12:09
